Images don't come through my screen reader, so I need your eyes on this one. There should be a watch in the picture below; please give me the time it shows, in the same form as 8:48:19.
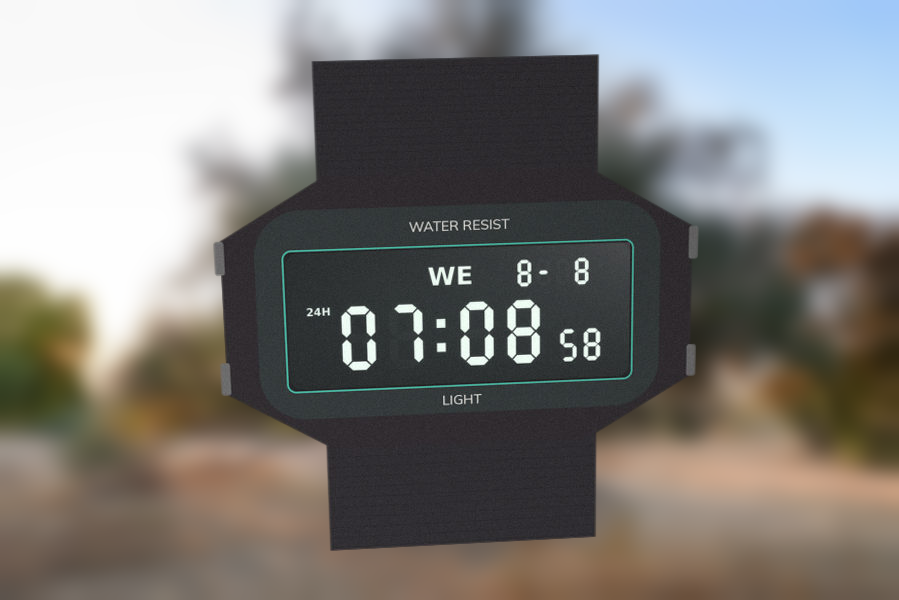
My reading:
7:08:58
